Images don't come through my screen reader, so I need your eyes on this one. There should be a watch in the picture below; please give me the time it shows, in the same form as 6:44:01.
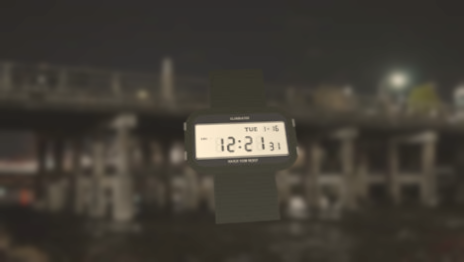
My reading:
12:21:31
